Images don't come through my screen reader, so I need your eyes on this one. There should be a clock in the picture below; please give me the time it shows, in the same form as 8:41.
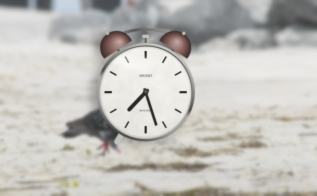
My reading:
7:27
